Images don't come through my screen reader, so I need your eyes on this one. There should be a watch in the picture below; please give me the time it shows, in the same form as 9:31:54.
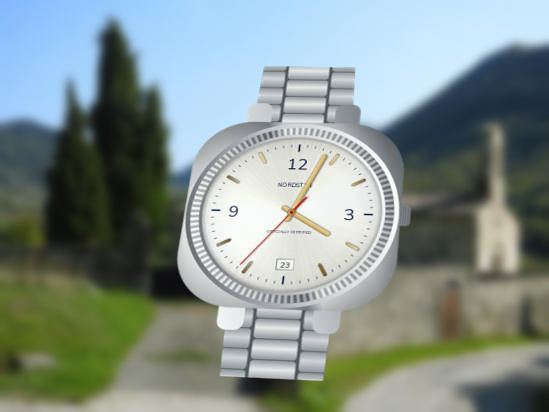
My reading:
4:03:36
